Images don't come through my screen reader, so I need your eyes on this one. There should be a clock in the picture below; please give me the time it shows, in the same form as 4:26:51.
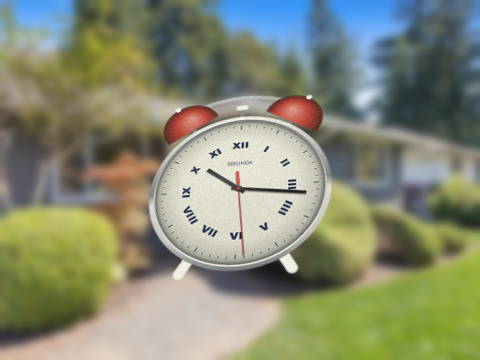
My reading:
10:16:29
